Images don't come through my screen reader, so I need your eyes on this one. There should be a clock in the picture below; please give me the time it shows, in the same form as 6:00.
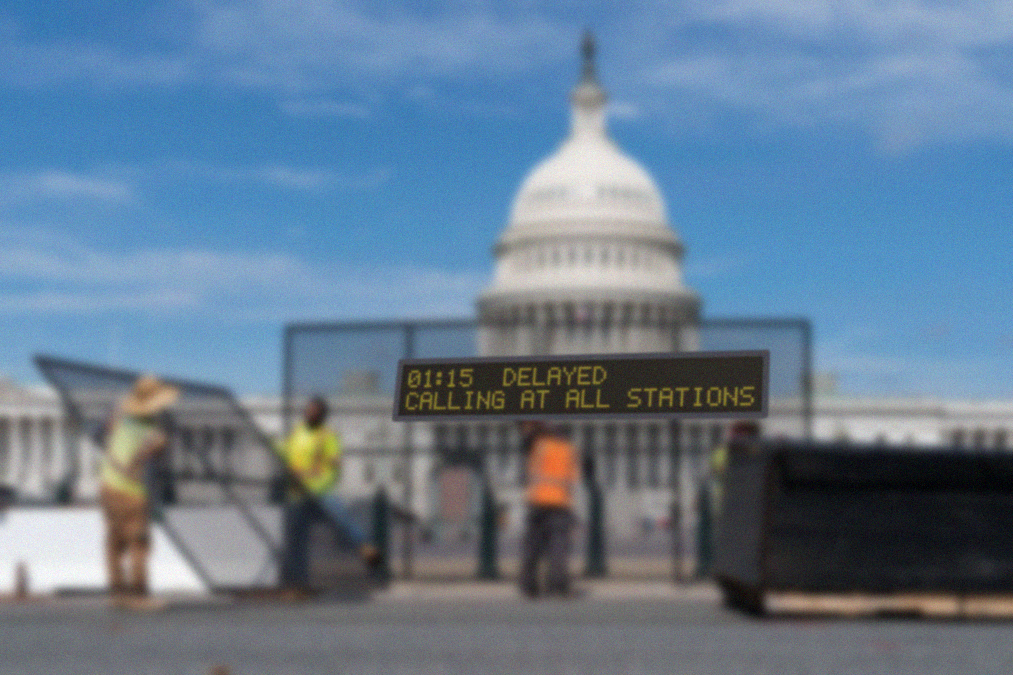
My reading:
1:15
